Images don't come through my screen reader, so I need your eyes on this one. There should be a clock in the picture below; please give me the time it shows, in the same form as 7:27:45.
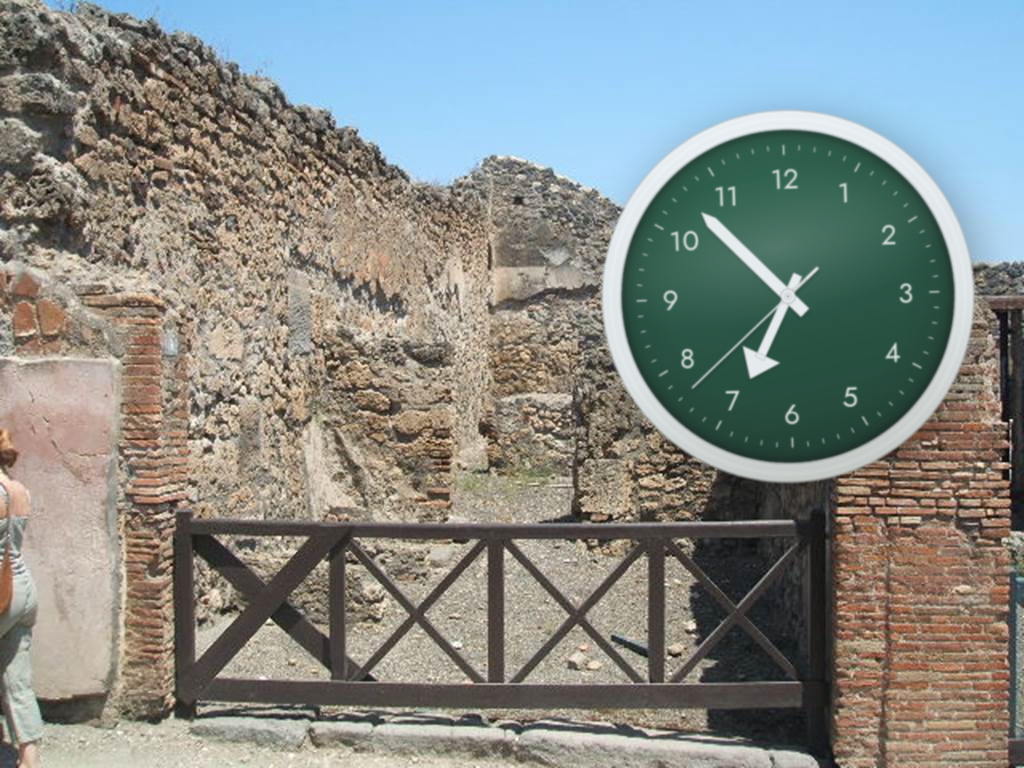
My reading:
6:52:38
